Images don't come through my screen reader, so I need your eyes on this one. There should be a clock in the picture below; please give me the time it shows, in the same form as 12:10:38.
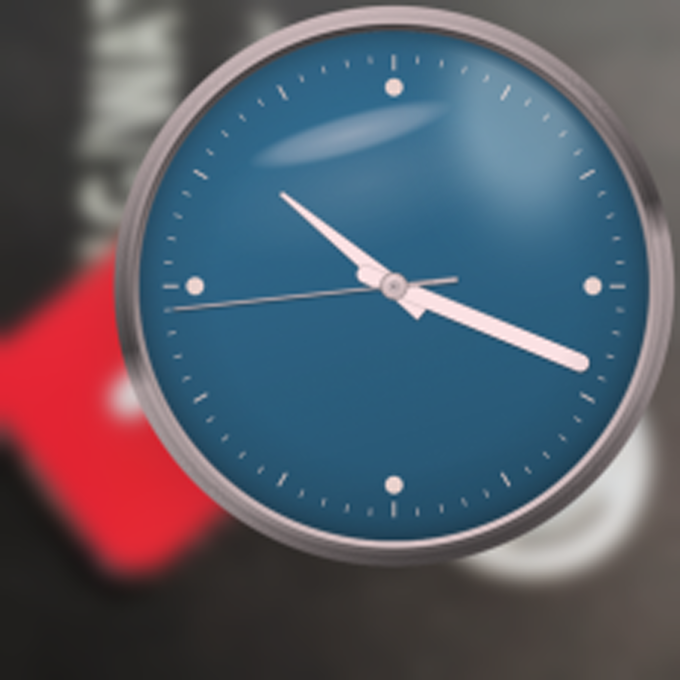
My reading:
10:18:44
